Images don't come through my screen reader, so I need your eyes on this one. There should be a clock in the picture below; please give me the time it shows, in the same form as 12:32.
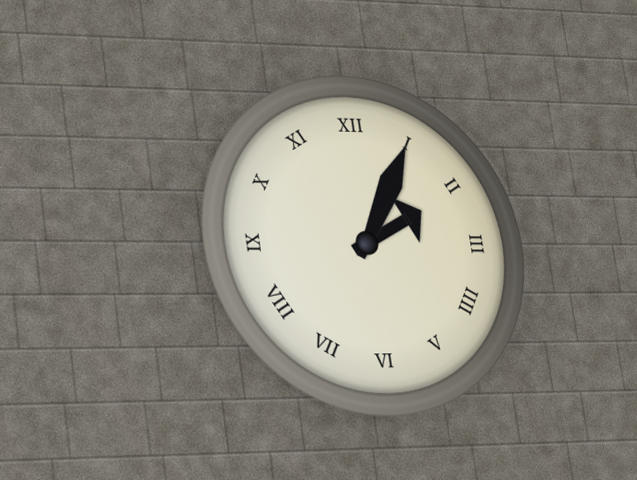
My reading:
2:05
